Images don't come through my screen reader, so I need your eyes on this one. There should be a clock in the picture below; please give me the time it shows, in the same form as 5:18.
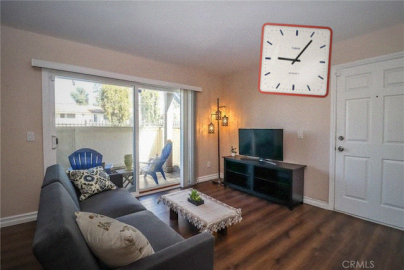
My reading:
9:06
